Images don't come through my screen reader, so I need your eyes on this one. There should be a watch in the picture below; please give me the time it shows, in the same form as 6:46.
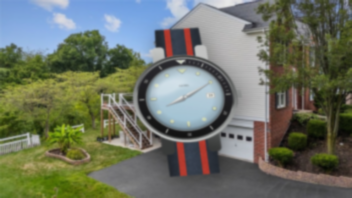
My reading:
8:10
